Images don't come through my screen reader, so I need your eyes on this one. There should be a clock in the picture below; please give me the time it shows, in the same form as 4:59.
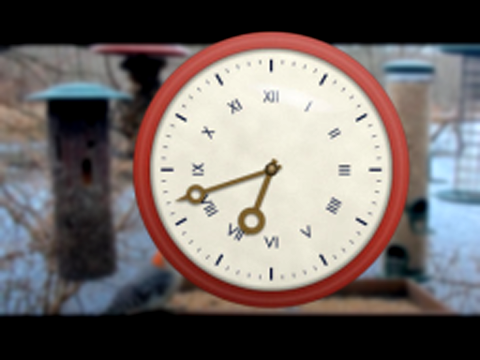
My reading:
6:42
